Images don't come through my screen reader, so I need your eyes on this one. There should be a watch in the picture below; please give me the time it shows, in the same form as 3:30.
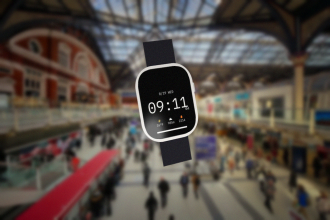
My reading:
9:11
